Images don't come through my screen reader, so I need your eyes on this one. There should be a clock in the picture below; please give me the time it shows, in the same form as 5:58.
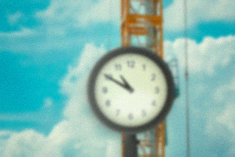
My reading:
10:50
